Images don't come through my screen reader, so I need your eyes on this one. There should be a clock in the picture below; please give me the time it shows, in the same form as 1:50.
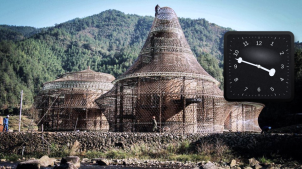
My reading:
3:48
